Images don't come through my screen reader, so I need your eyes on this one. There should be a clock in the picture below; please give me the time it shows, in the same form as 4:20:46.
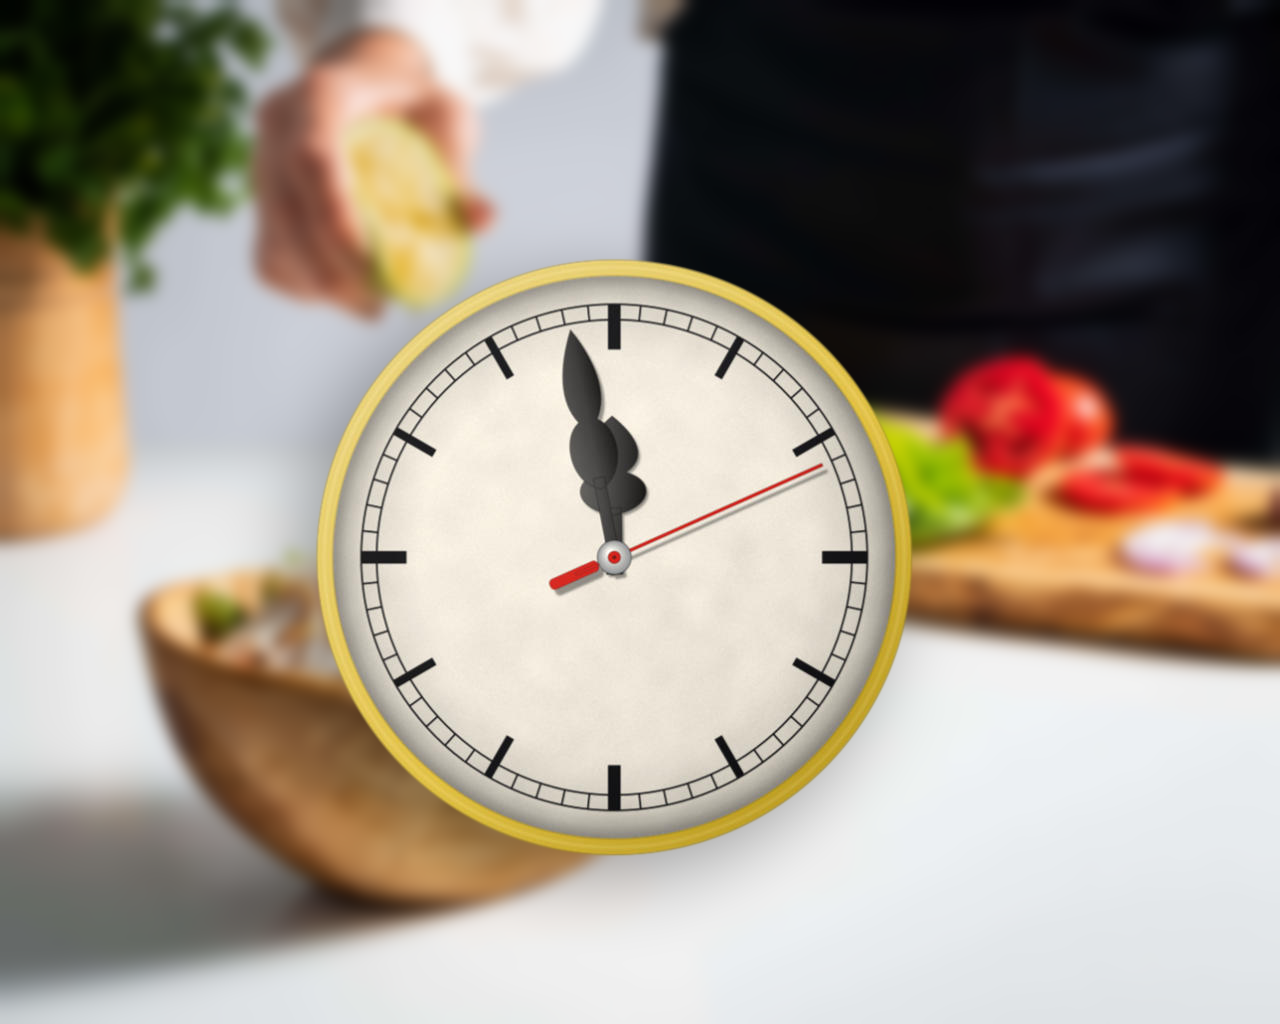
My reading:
11:58:11
